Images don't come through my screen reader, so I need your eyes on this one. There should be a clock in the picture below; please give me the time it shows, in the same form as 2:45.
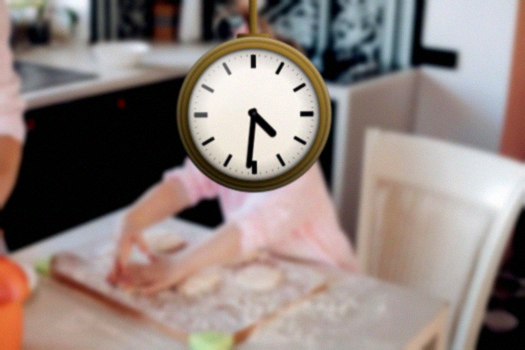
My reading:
4:31
